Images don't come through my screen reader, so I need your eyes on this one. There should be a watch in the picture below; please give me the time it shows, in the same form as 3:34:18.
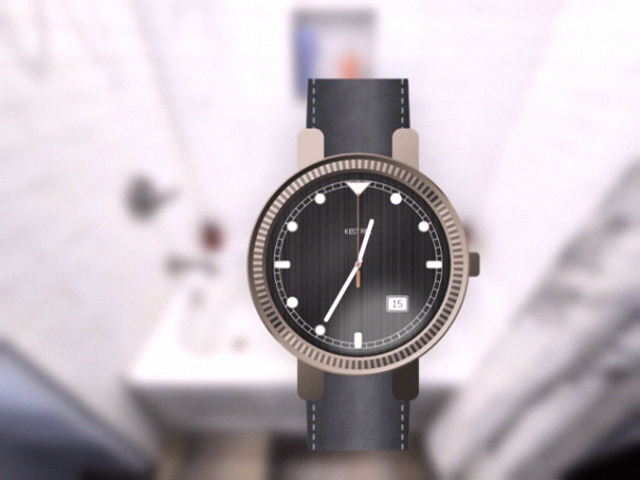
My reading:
12:35:00
